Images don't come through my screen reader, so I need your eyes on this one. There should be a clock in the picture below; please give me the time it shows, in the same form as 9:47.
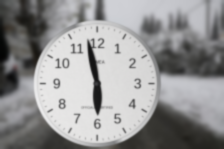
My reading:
5:58
